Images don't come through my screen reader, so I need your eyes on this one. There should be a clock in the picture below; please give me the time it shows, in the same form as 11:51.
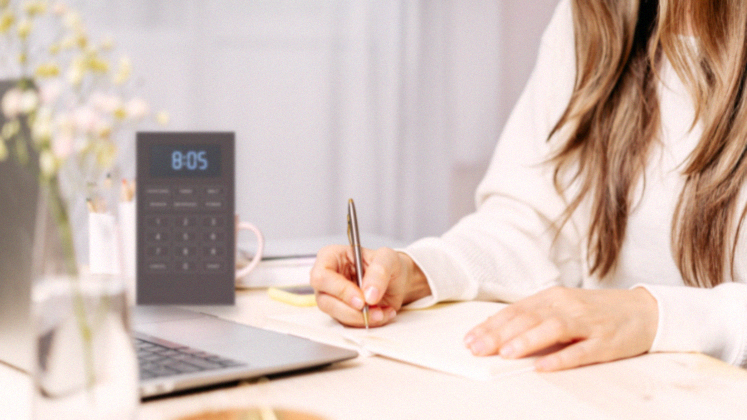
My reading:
8:05
